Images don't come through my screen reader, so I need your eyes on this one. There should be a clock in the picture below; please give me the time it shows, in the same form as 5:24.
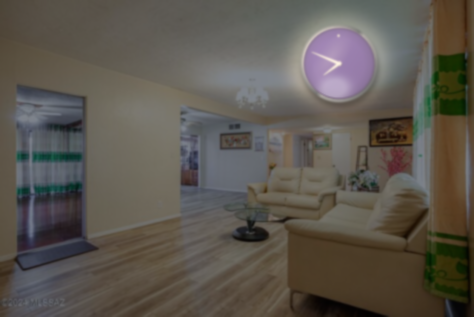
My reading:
7:49
